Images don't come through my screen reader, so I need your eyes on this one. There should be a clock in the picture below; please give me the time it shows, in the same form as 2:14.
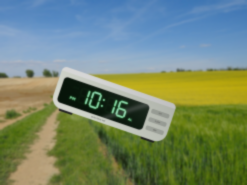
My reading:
10:16
